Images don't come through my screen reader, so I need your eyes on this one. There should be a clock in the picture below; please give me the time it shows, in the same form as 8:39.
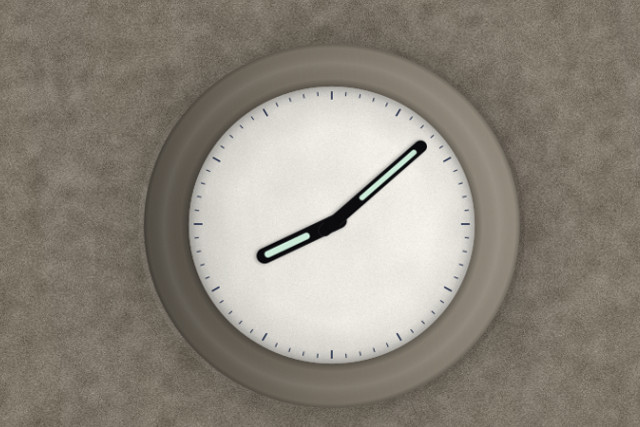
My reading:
8:08
